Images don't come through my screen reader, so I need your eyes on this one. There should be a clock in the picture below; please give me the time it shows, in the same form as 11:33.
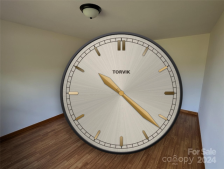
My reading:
10:22
